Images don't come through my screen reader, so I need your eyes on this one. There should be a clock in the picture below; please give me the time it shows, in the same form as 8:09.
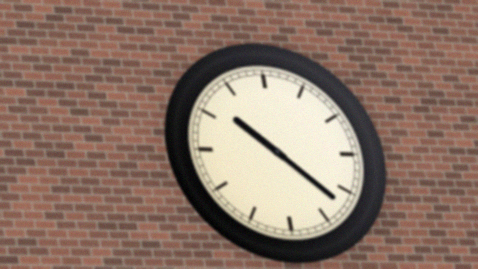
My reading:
10:22
